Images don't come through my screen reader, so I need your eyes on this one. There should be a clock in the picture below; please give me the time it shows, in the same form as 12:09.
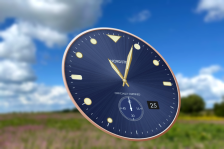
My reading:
11:04
